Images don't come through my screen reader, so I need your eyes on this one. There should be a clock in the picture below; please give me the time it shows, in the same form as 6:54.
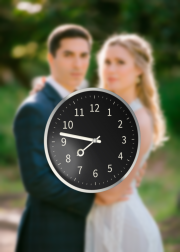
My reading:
7:47
